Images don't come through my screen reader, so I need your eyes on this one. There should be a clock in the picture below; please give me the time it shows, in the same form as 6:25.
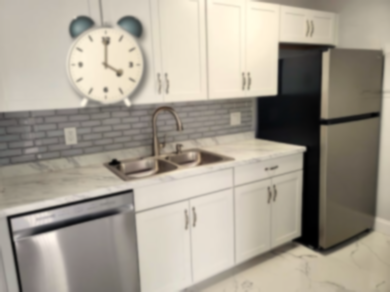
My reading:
4:00
